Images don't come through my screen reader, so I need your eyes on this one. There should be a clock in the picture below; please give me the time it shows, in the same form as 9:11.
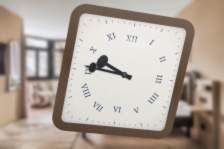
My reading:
9:46
